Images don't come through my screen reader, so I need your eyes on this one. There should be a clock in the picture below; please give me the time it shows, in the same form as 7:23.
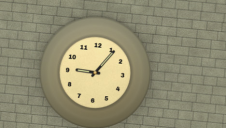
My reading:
9:06
